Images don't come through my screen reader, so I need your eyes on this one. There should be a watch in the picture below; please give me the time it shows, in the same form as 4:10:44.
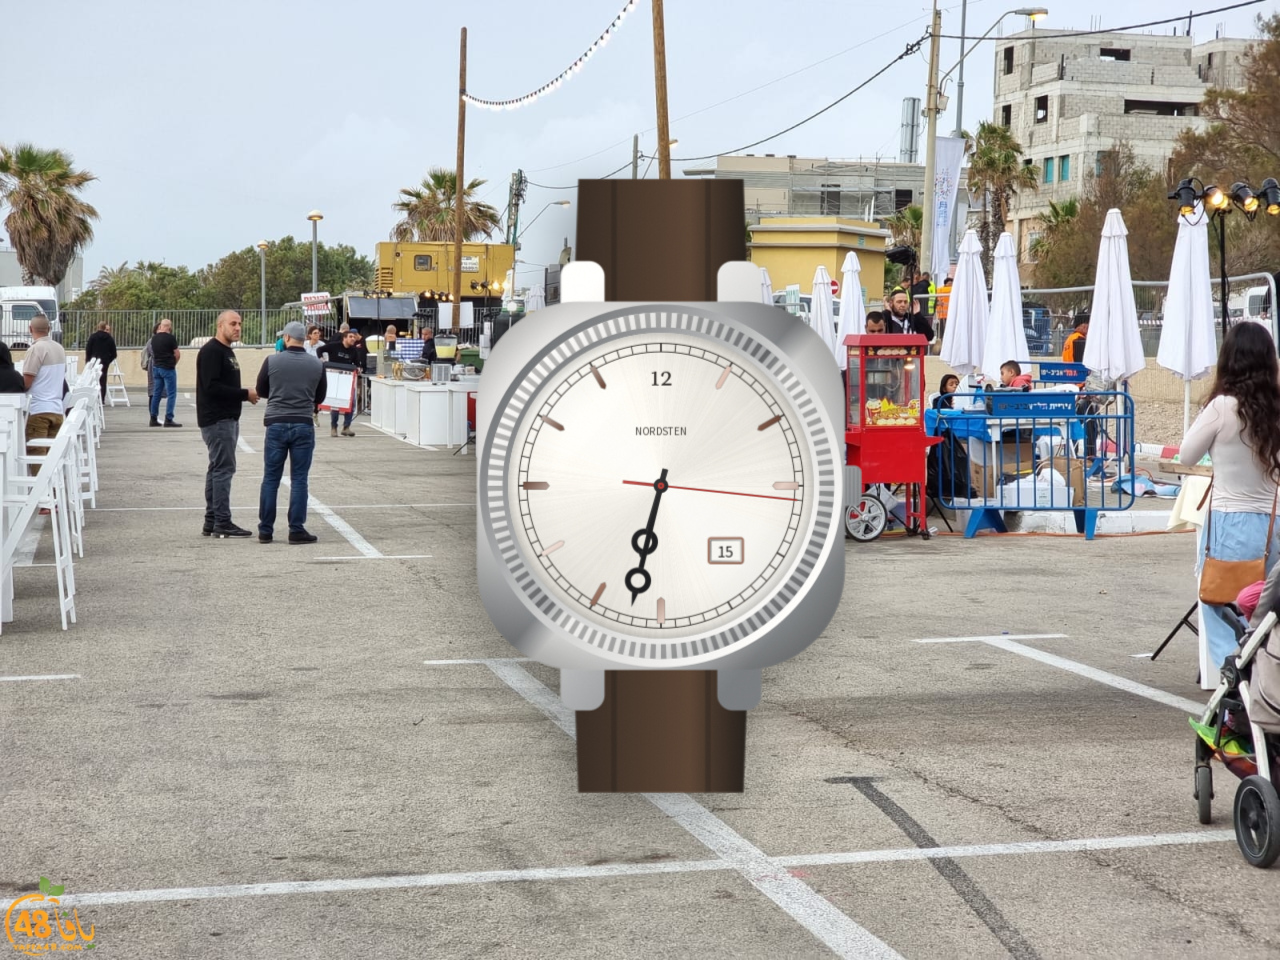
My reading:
6:32:16
